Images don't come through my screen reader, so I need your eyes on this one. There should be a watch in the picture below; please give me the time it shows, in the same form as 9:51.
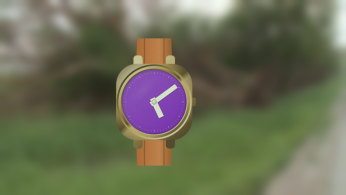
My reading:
5:09
